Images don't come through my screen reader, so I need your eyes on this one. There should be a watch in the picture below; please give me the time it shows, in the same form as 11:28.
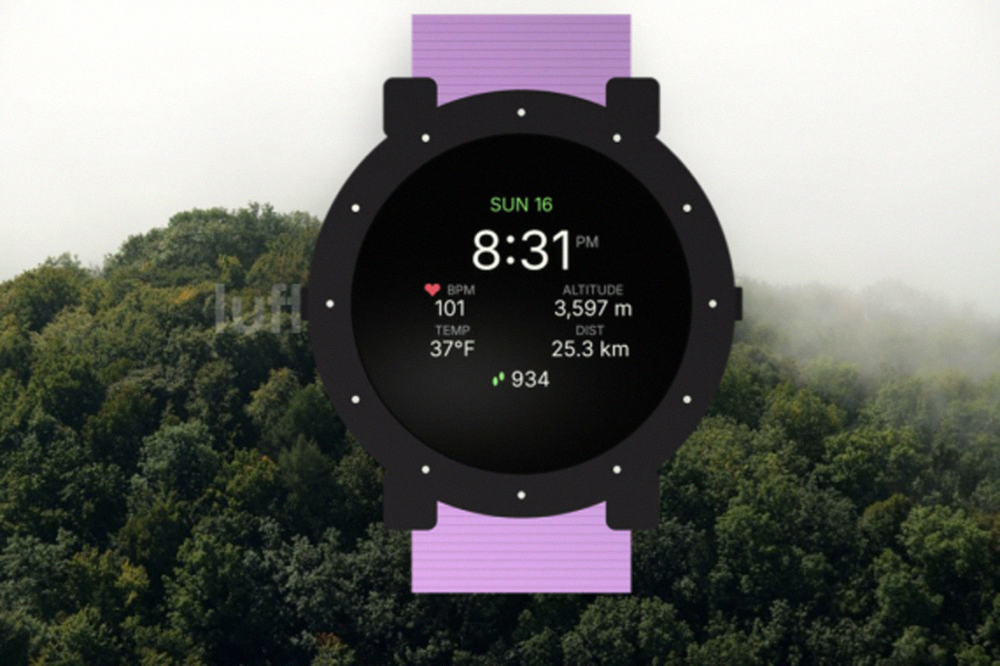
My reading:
8:31
